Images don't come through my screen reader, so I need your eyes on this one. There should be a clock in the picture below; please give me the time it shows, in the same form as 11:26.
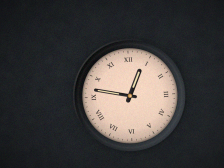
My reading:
12:47
